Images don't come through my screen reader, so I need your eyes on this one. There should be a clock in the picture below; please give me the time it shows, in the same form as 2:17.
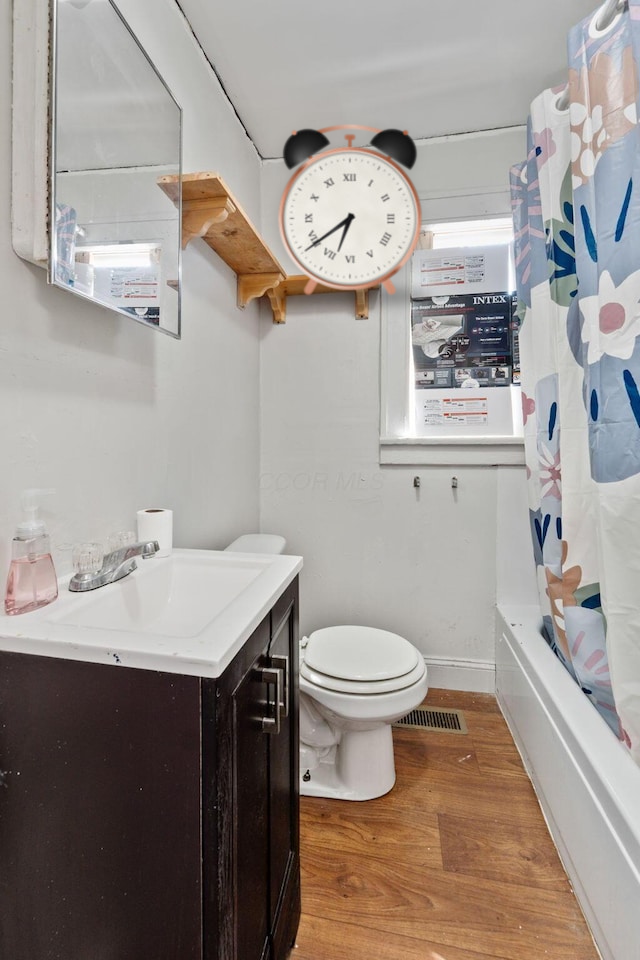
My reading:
6:39
